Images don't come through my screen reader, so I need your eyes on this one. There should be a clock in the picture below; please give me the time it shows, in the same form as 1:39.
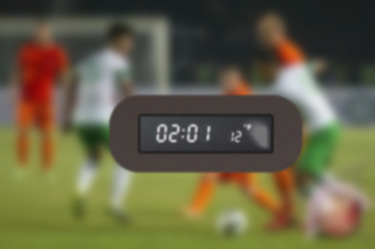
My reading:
2:01
